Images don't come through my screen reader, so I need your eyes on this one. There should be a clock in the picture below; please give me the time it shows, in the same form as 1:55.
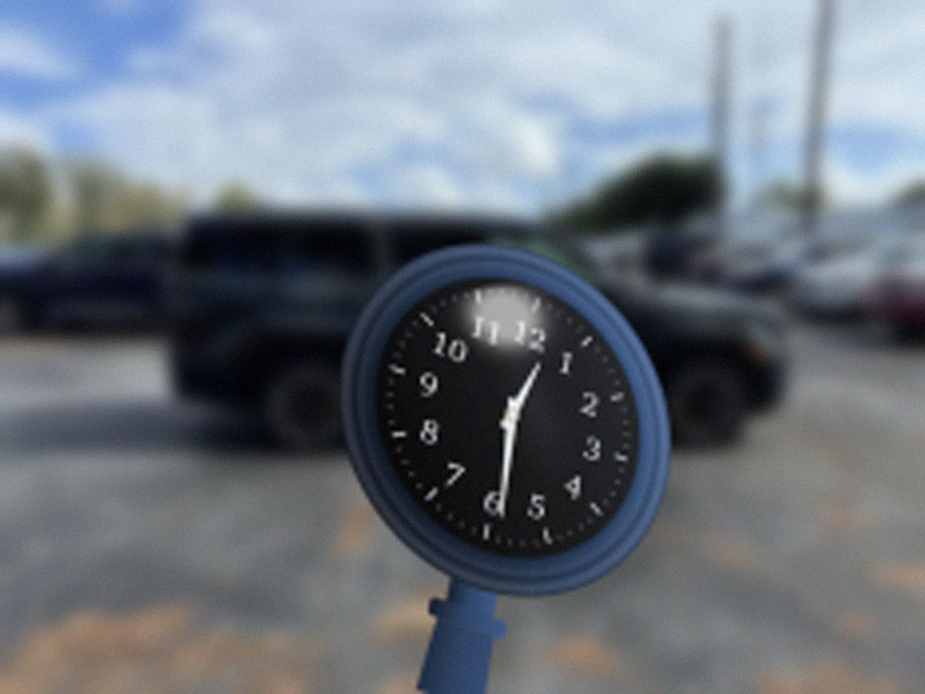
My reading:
12:29
